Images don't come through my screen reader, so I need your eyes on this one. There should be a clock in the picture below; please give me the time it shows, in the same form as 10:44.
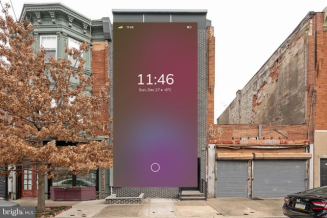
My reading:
11:46
